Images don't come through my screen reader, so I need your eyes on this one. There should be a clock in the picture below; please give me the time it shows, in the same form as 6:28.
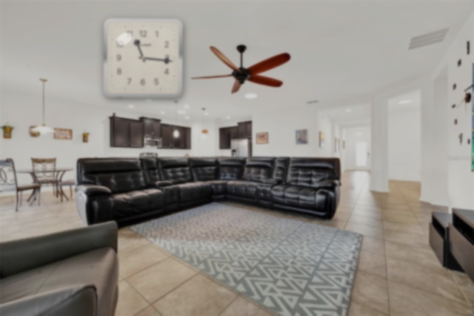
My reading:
11:16
